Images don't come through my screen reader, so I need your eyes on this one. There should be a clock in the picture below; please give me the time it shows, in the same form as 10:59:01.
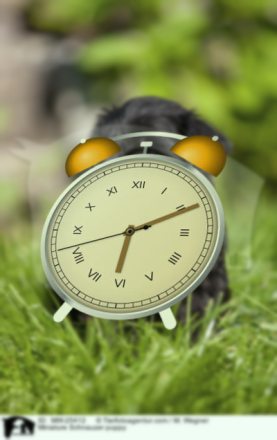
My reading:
6:10:42
